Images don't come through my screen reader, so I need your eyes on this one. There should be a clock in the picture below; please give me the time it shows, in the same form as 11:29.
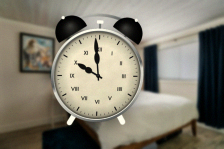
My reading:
9:59
